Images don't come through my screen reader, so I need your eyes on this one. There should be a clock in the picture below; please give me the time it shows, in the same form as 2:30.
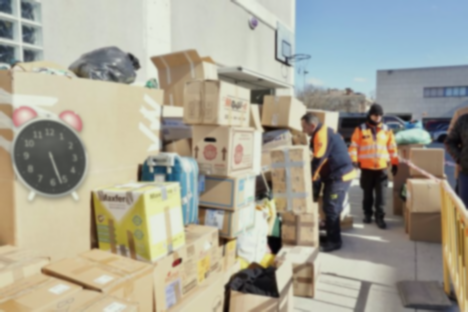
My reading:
5:27
